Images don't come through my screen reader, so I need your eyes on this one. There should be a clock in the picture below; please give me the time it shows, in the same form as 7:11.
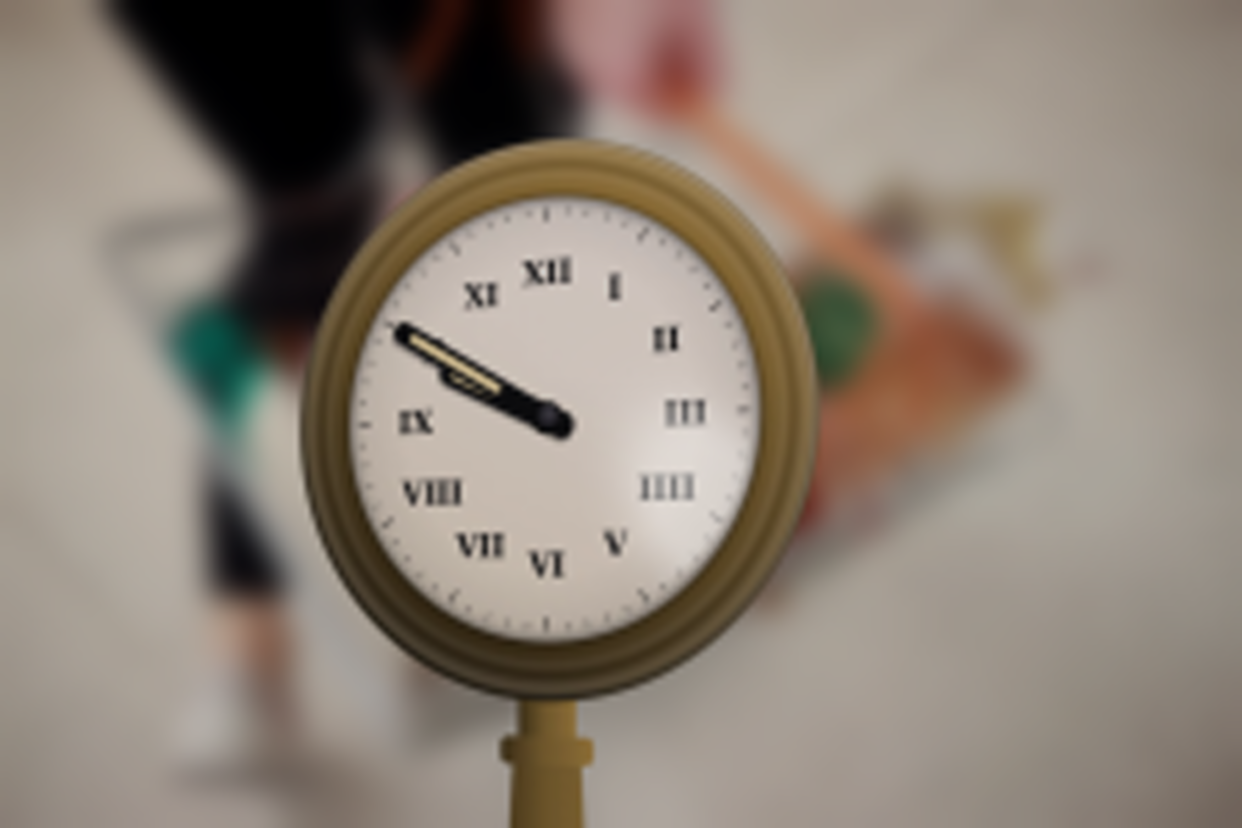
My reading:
9:50
